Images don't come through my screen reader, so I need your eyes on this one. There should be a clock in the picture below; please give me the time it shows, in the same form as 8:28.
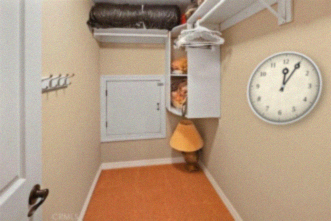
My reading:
12:05
